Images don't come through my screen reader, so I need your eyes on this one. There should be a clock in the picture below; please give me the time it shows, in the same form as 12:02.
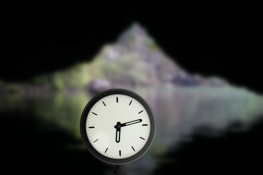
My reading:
6:13
